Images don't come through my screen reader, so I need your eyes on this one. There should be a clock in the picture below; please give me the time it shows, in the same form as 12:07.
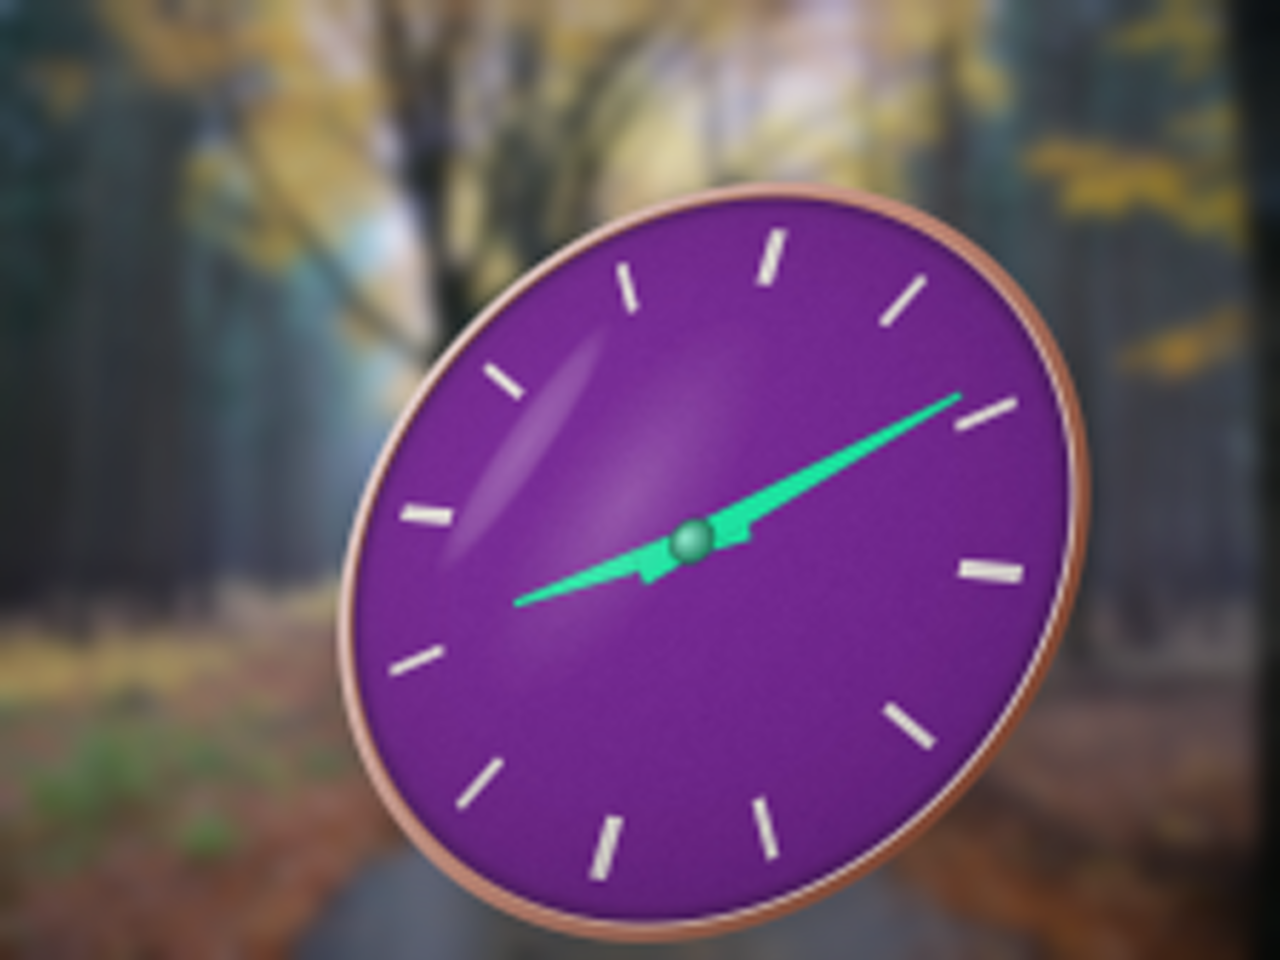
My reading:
8:09
